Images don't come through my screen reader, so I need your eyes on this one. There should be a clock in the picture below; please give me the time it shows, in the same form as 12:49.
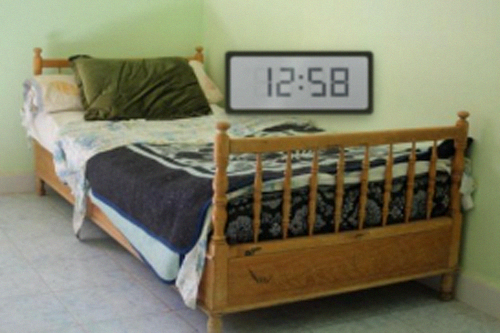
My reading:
12:58
